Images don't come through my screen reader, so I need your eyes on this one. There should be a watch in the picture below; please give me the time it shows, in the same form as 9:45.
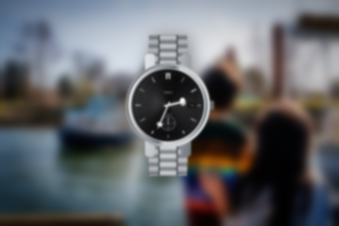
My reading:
2:34
